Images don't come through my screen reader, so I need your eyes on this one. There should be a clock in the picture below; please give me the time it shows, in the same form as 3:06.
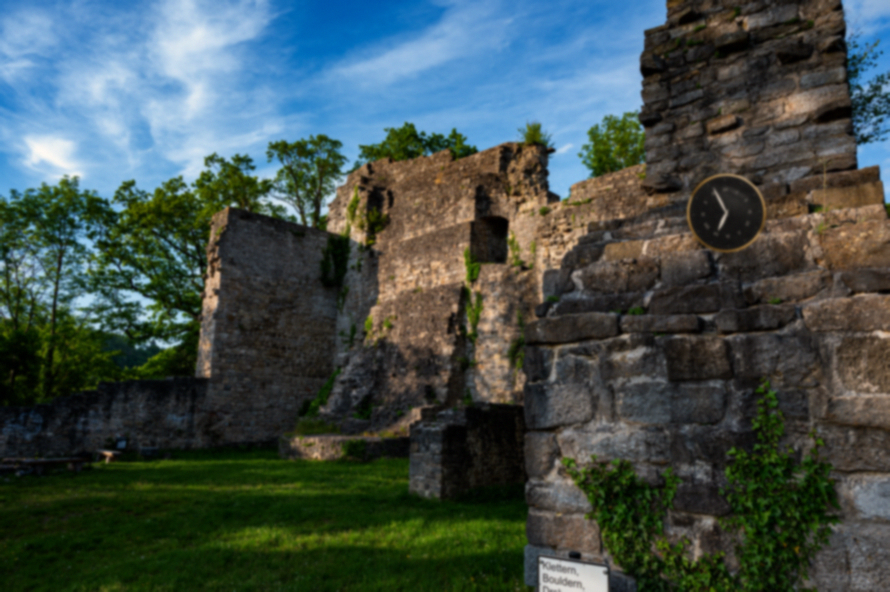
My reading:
6:56
